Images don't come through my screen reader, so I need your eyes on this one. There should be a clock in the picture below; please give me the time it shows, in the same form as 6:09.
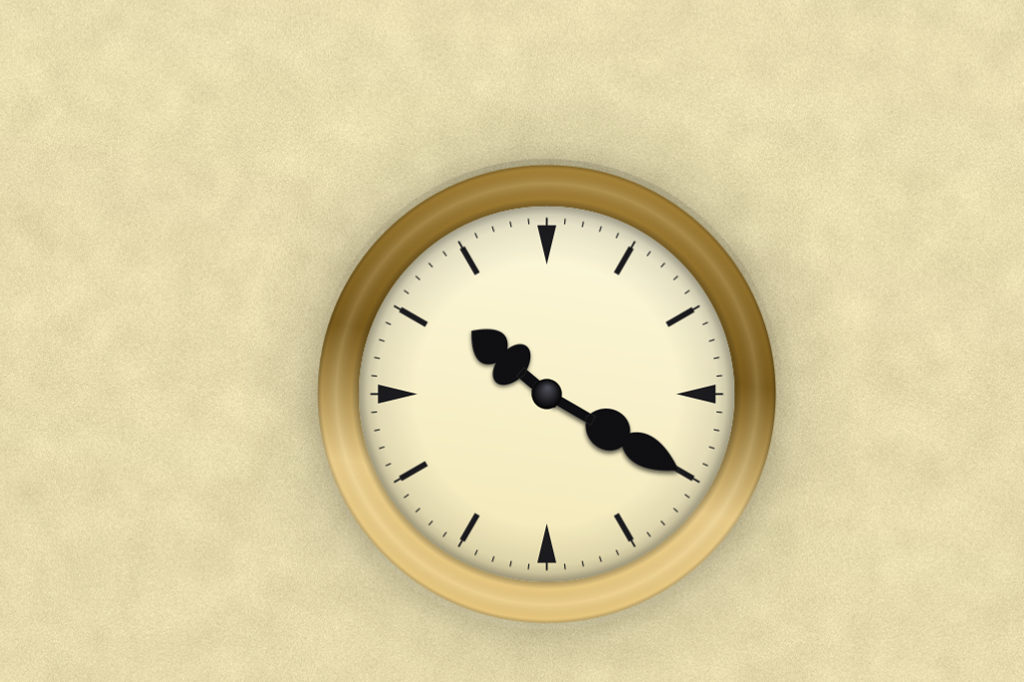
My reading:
10:20
